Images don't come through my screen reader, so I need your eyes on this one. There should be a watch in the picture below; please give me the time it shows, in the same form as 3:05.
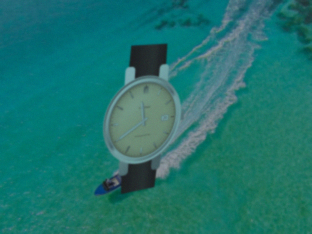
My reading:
11:40
